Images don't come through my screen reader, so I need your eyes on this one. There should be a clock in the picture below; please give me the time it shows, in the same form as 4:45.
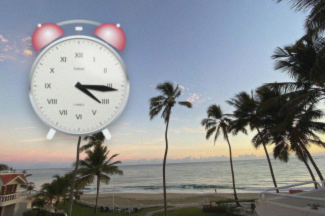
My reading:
4:16
